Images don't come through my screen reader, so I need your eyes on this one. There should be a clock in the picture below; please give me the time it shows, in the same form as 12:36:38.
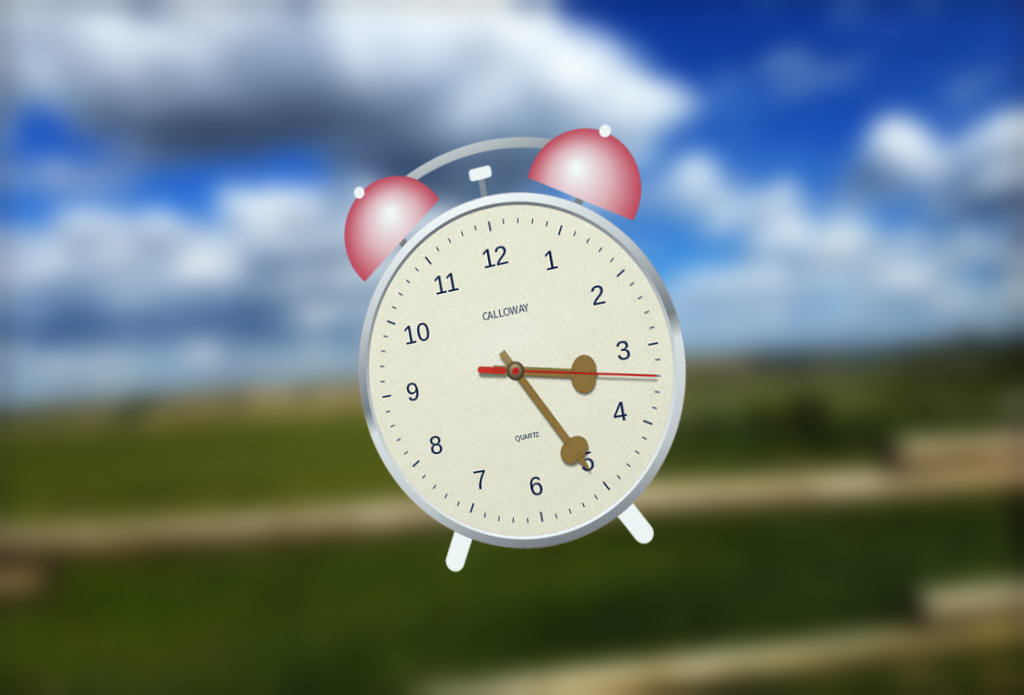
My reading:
3:25:17
